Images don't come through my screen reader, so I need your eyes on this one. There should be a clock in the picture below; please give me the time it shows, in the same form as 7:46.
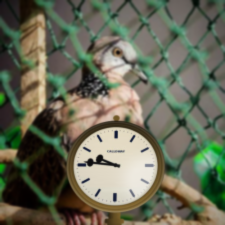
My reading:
9:46
